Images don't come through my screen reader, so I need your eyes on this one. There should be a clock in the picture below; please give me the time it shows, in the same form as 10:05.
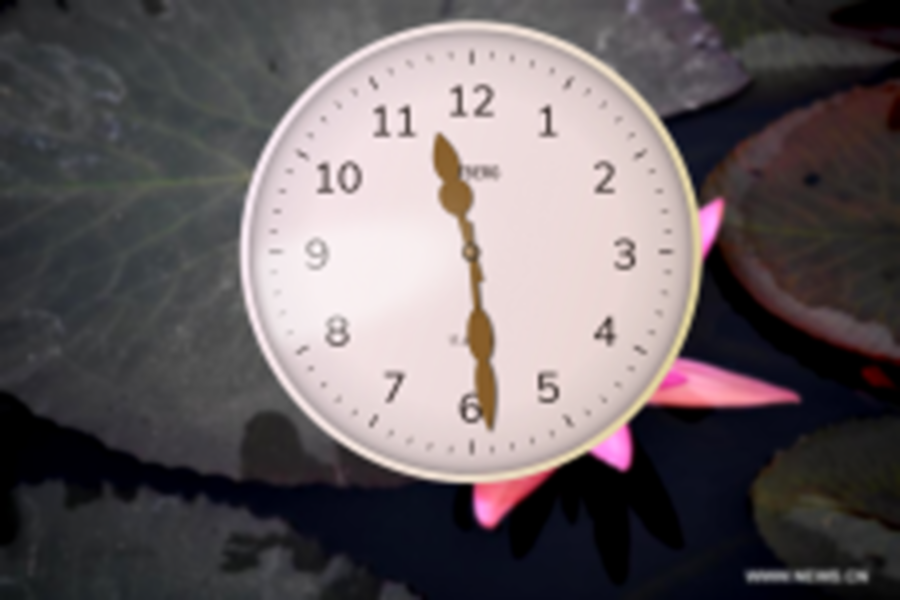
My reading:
11:29
